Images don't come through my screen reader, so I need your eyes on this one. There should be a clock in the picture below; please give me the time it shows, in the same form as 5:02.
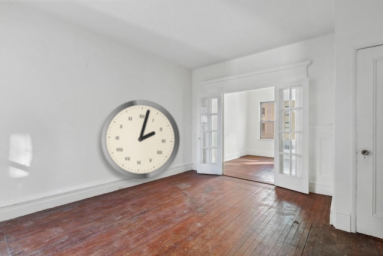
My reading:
2:02
